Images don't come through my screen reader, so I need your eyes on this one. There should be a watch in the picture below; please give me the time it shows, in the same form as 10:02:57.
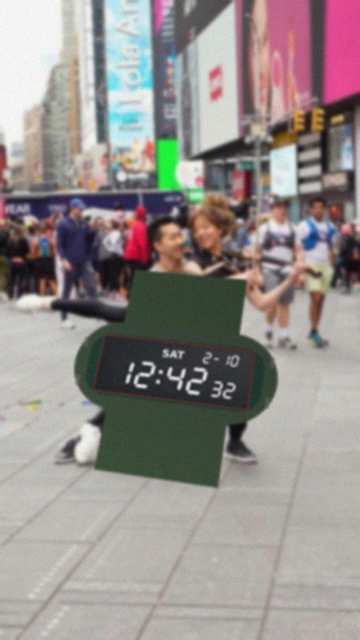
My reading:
12:42:32
